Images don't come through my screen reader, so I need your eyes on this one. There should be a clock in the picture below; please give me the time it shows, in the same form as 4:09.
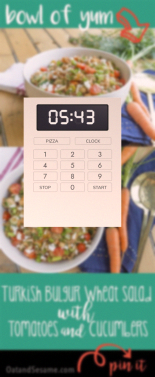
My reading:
5:43
